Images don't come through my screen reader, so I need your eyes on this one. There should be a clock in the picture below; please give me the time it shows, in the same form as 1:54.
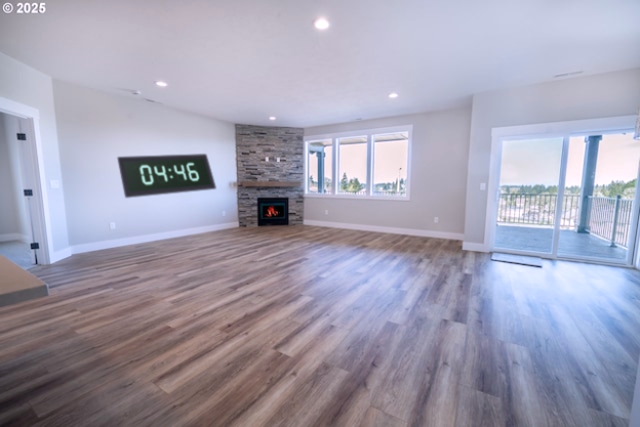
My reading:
4:46
